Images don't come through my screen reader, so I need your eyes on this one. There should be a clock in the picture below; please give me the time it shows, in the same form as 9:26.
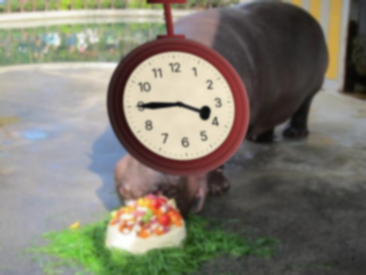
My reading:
3:45
